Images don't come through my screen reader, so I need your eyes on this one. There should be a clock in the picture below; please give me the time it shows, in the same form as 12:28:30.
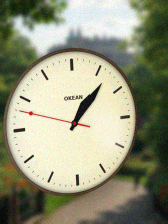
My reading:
1:06:48
